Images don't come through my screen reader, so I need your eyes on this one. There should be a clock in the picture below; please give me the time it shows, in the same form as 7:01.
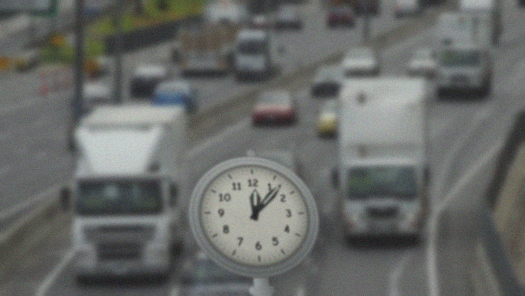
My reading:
12:07
